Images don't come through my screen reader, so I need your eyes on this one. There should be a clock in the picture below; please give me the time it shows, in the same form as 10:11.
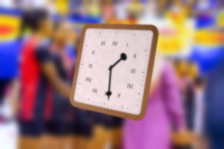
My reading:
1:29
